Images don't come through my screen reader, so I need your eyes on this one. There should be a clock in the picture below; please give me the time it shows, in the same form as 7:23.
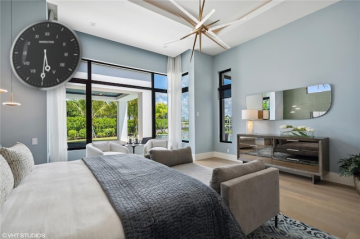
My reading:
5:30
